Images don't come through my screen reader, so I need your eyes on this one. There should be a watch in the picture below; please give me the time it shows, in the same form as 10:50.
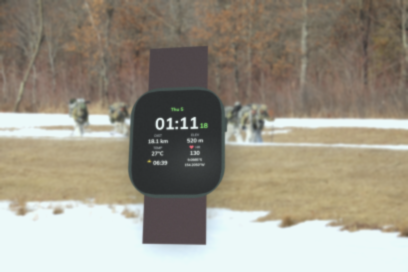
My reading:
1:11
